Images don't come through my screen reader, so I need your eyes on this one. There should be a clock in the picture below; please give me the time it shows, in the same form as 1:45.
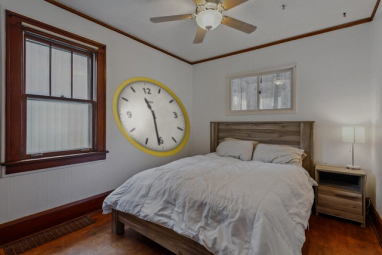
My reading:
11:31
